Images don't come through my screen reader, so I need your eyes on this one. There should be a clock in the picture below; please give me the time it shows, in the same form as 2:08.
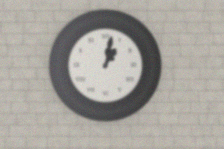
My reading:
1:02
